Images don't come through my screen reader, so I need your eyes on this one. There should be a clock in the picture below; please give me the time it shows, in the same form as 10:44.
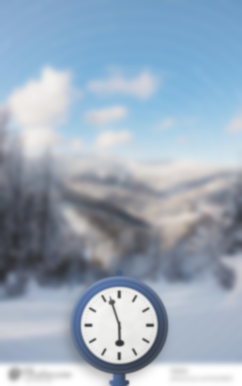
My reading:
5:57
